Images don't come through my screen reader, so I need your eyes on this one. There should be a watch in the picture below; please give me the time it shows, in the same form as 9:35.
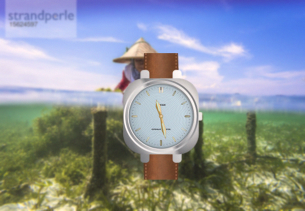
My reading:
11:28
